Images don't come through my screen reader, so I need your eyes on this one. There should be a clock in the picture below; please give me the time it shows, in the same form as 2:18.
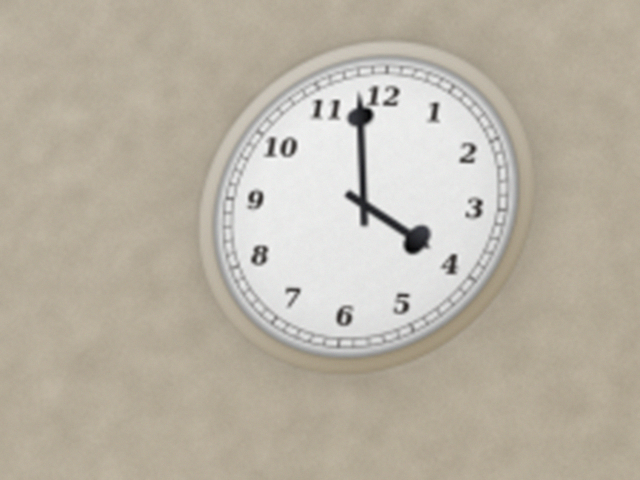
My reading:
3:58
